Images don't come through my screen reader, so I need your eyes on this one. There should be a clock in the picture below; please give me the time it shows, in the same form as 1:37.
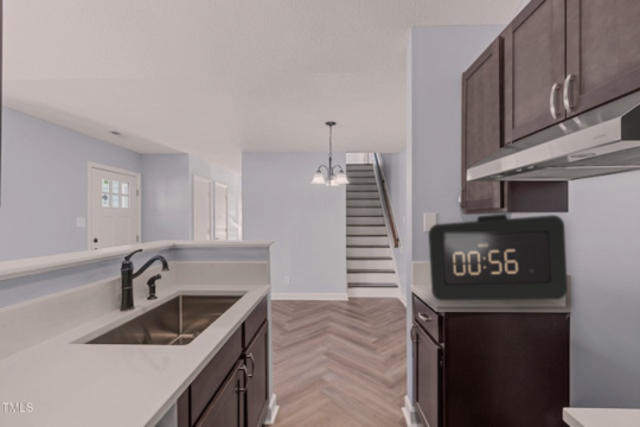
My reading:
0:56
